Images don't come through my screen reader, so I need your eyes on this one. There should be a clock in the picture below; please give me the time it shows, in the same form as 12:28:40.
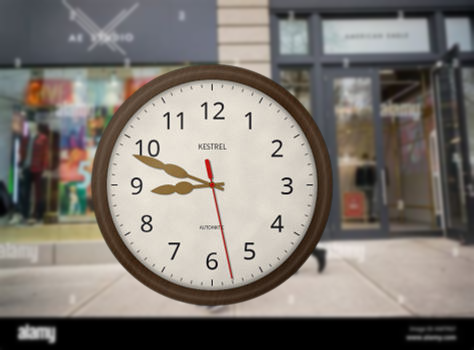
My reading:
8:48:28
